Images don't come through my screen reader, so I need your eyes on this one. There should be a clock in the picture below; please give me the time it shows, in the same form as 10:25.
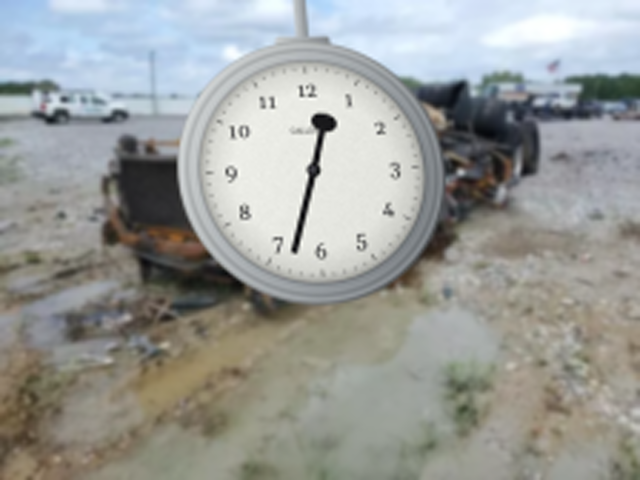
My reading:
12:33
